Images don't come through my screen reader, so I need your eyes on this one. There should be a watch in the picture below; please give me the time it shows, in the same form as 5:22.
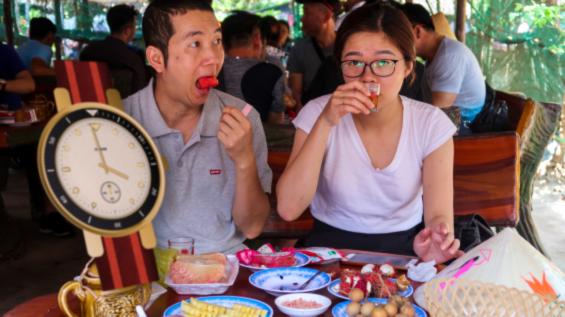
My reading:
3:59
